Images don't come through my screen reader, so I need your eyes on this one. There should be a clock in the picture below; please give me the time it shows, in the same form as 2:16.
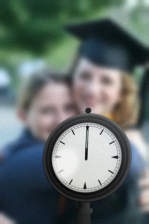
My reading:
12:00
